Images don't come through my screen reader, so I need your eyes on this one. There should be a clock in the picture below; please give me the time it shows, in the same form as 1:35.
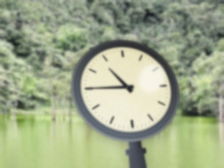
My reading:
10:45
